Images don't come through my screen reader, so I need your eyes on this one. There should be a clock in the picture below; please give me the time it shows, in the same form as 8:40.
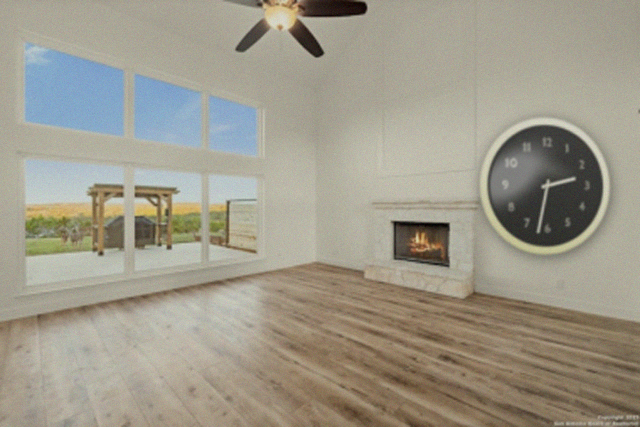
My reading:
2:32
